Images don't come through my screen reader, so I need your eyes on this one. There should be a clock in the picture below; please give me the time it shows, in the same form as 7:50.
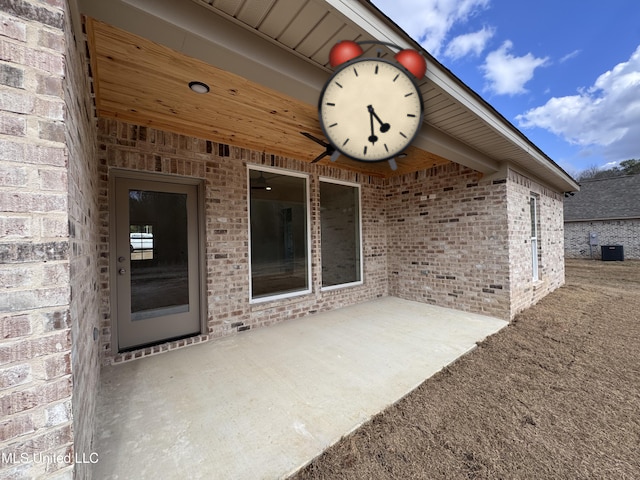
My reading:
4:28
